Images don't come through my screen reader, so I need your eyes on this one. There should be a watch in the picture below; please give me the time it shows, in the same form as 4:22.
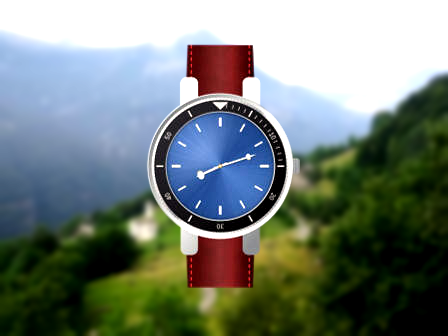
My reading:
8:12
